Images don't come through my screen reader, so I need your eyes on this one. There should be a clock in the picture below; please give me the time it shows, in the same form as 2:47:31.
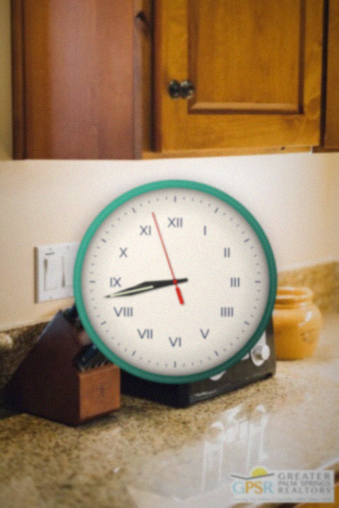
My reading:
8:42:57
